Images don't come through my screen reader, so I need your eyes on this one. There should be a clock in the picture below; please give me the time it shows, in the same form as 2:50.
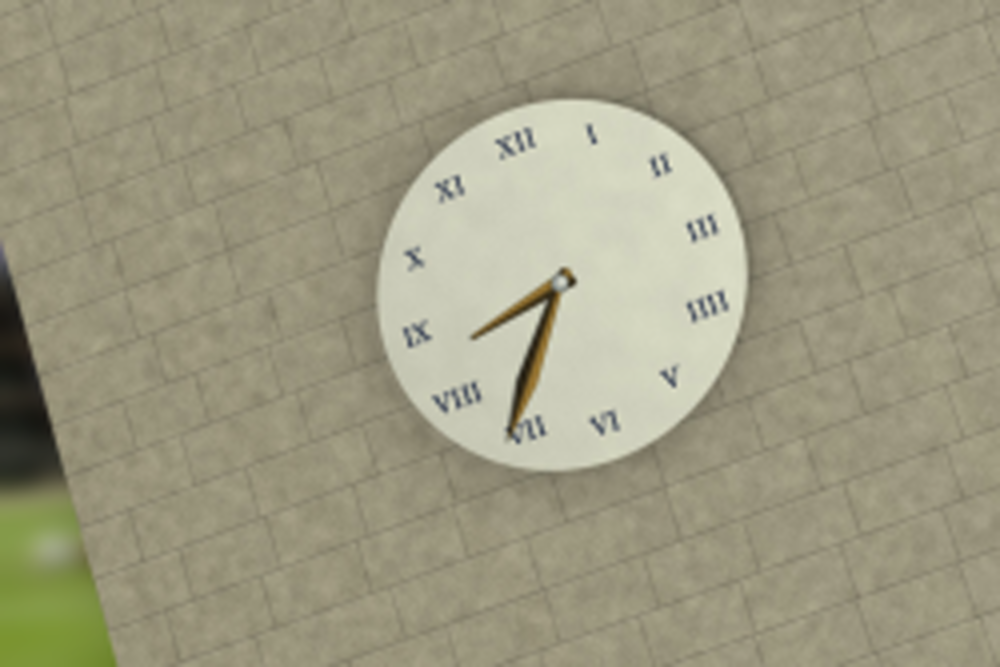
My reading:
8:36
